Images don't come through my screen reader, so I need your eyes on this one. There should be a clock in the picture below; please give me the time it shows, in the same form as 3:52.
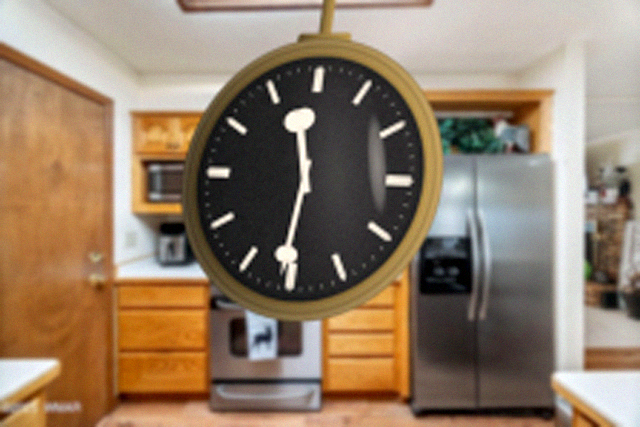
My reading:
11:31
